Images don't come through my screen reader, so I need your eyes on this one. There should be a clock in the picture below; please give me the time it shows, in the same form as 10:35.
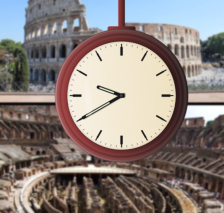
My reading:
9:40
